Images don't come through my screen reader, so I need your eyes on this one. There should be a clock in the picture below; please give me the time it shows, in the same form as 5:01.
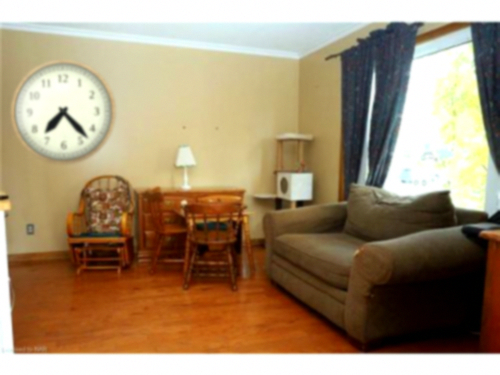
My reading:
7:23
